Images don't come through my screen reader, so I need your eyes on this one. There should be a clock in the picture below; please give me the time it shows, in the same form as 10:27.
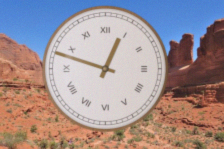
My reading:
12:48
